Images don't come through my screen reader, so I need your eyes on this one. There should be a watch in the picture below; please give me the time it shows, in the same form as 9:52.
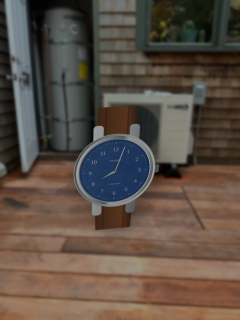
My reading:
8:03
